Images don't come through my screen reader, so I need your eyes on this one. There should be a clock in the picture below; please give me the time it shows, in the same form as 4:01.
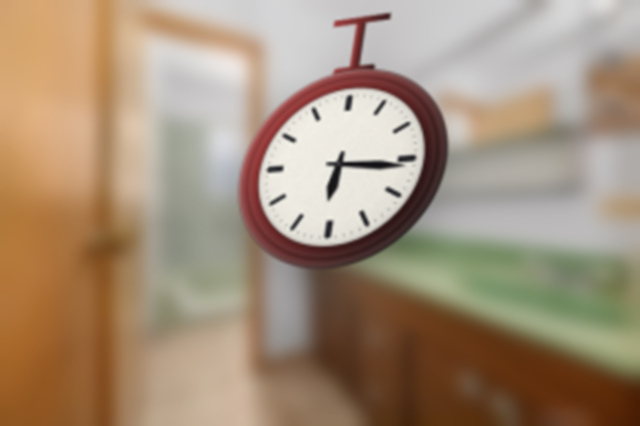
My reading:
6:16
